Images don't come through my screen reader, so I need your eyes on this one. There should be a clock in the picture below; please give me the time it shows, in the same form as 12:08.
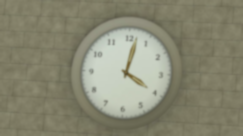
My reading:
4:02
